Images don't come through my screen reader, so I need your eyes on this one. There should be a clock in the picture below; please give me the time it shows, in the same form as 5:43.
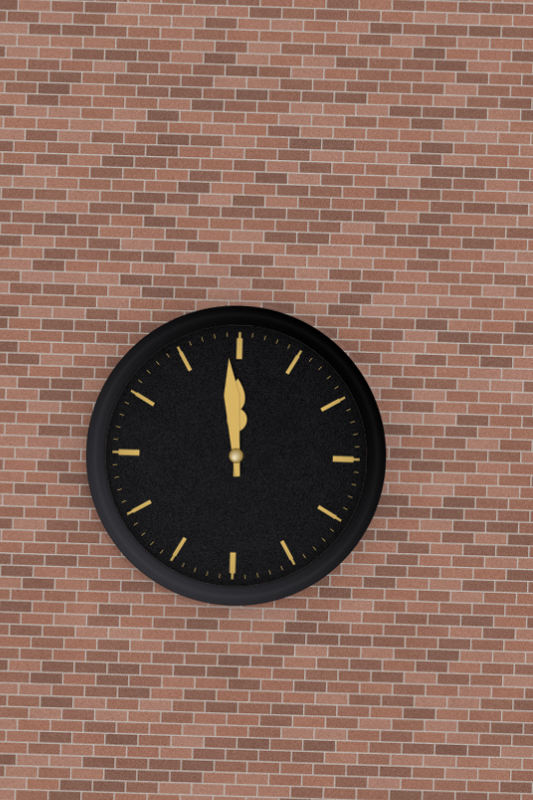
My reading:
11:59
